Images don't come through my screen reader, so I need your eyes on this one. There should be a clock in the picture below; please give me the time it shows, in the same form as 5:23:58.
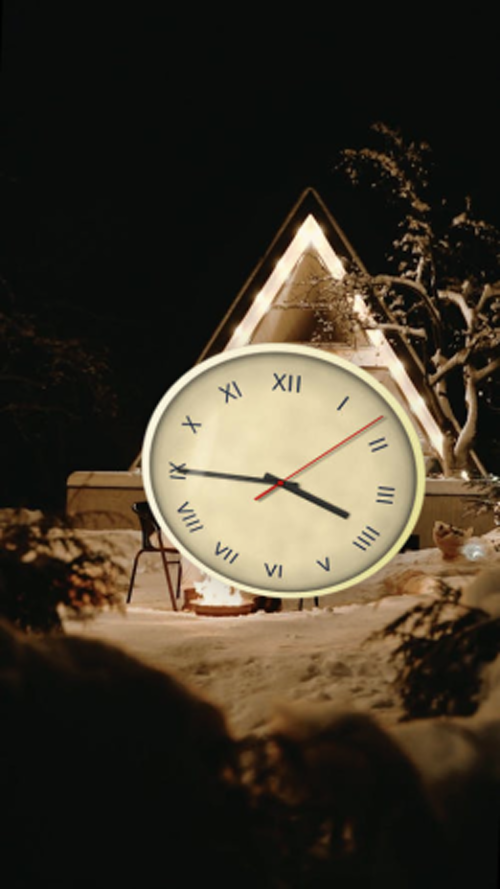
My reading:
3:45:08
